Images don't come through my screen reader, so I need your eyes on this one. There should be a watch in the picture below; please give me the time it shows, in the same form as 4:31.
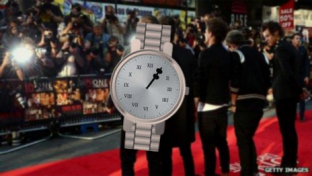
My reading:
1:05
